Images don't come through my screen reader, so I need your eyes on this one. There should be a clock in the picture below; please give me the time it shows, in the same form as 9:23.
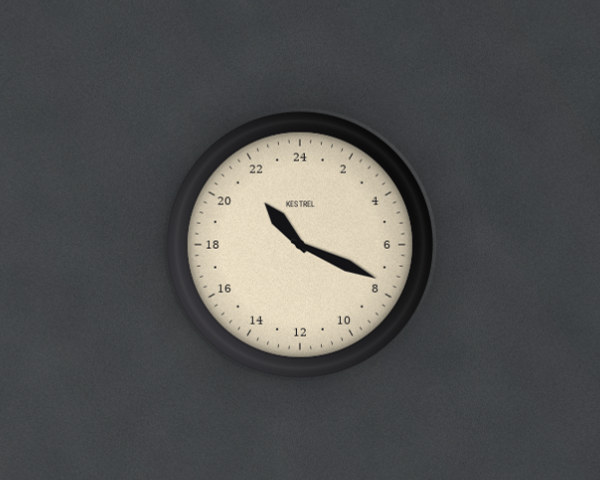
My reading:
21:19
